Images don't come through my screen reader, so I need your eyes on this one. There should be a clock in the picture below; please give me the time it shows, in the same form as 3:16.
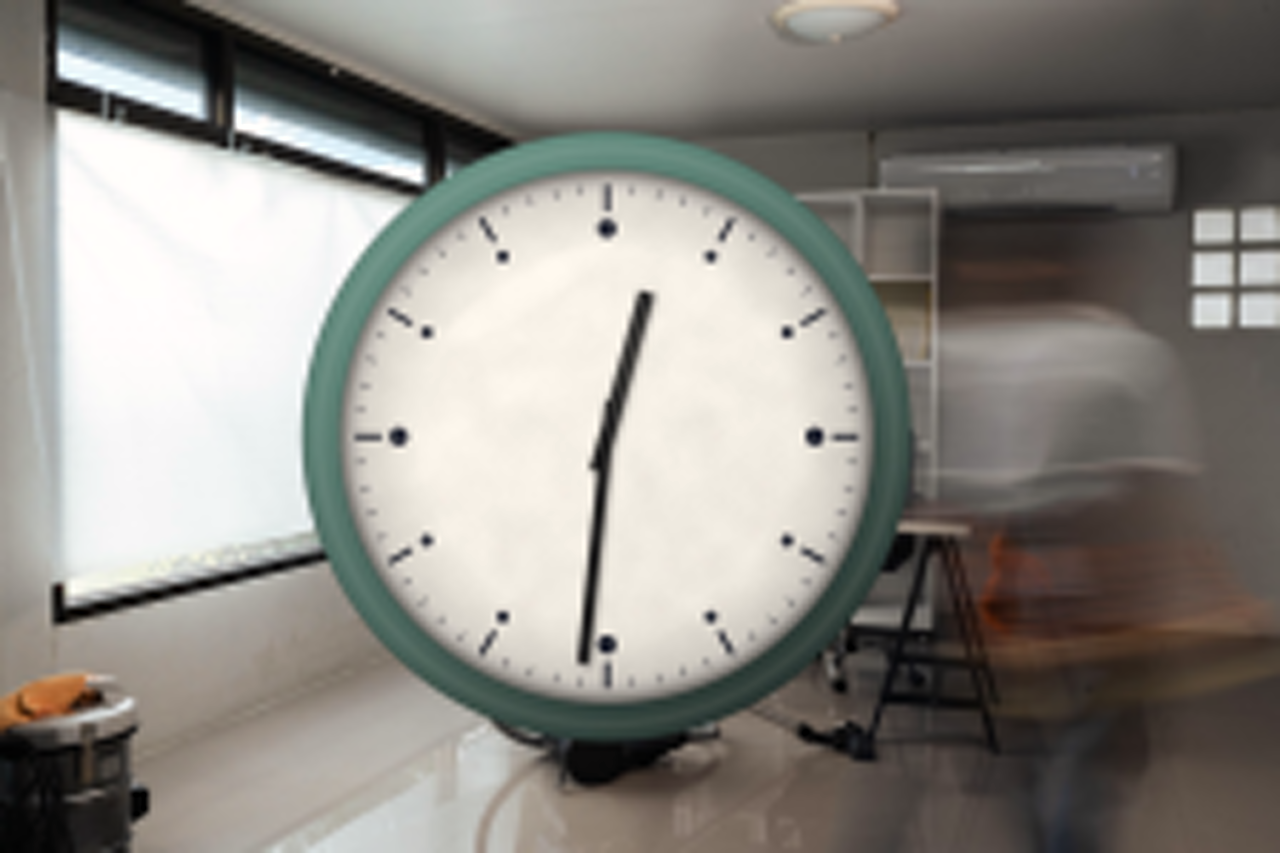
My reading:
12:31
